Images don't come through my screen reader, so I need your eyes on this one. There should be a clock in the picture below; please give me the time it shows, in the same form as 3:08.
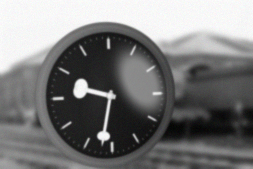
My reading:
9:32
